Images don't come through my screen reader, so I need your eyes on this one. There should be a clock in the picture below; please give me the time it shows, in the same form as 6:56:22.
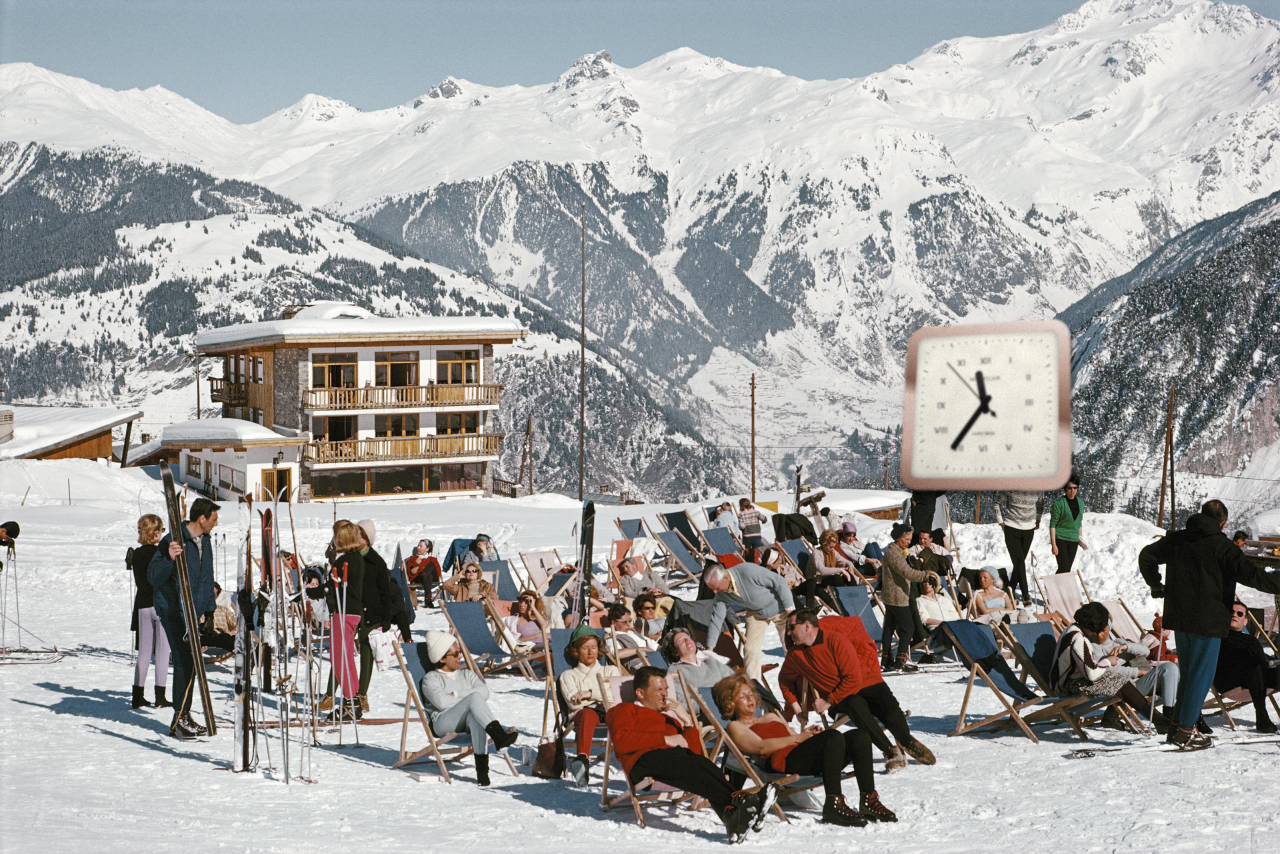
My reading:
11:35:53
